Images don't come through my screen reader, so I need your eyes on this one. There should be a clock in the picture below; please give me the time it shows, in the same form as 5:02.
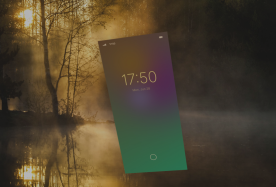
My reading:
17:50
